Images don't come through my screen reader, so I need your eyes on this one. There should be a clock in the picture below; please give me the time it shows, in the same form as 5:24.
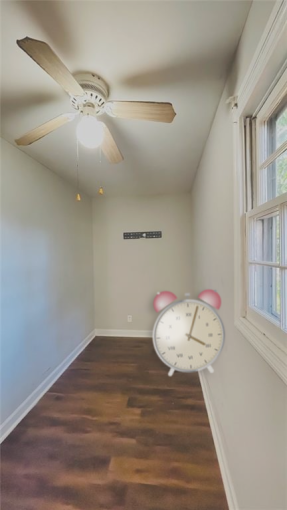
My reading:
4:03
